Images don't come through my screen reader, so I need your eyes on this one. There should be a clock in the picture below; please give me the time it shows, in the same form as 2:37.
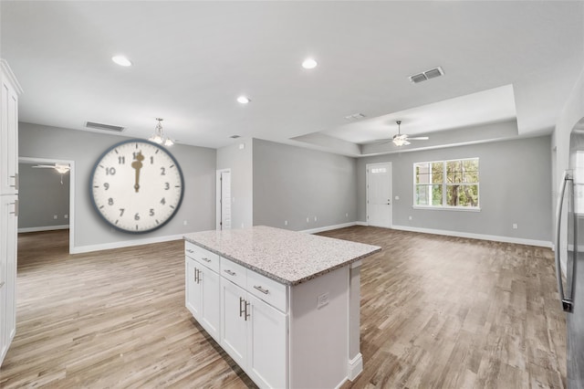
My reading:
12:01
